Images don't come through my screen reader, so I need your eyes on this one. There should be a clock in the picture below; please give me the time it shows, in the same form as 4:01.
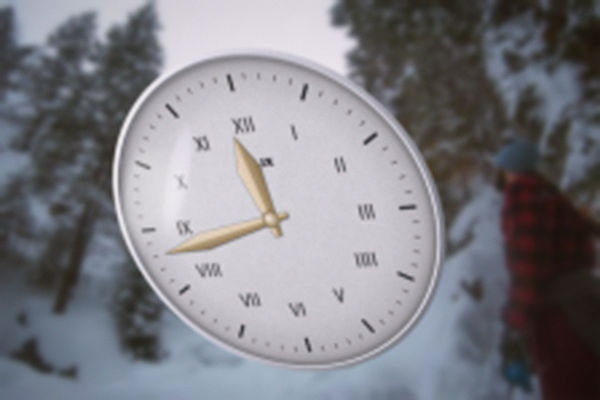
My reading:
11:43
